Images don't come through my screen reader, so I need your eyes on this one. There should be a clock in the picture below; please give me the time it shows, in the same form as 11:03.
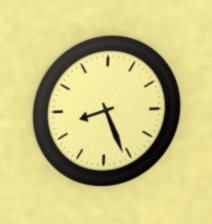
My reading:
8:26
